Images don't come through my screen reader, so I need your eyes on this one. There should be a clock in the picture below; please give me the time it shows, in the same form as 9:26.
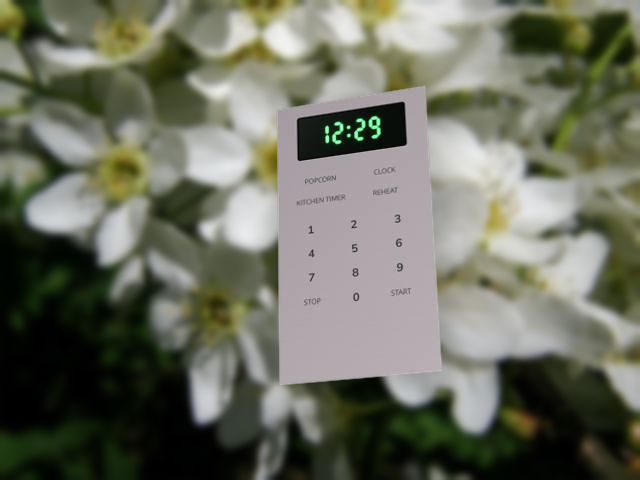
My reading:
12:29
